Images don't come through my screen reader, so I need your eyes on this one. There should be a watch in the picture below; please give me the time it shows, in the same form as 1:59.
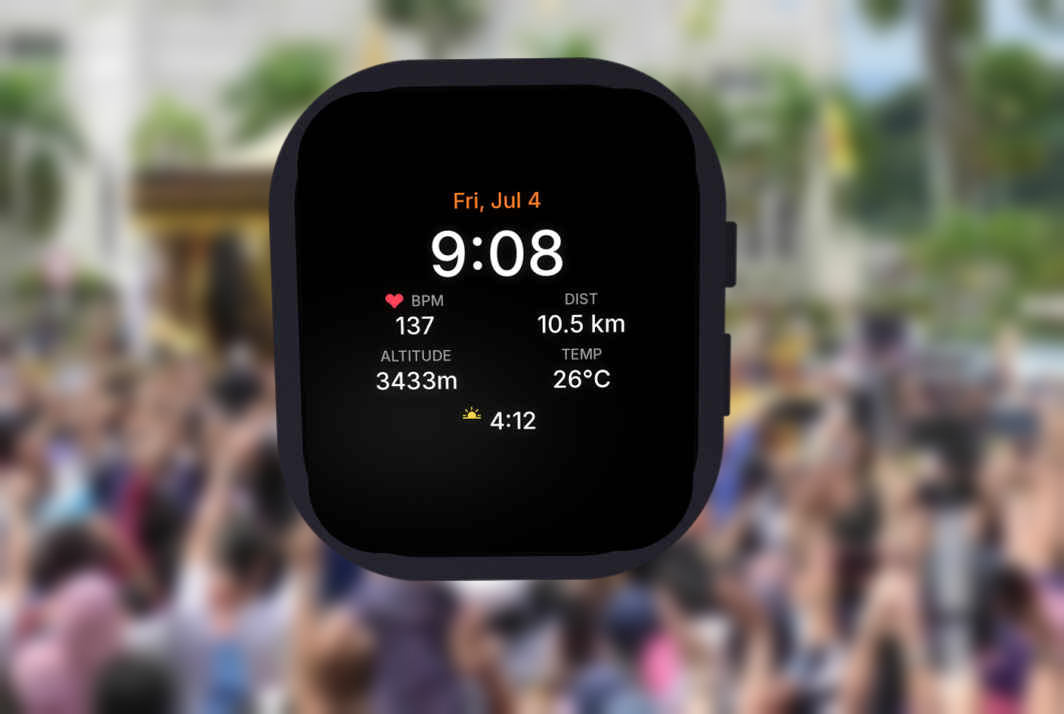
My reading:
9:08
